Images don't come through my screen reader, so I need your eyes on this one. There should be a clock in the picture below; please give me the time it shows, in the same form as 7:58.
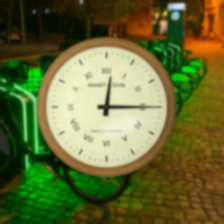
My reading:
12:15
